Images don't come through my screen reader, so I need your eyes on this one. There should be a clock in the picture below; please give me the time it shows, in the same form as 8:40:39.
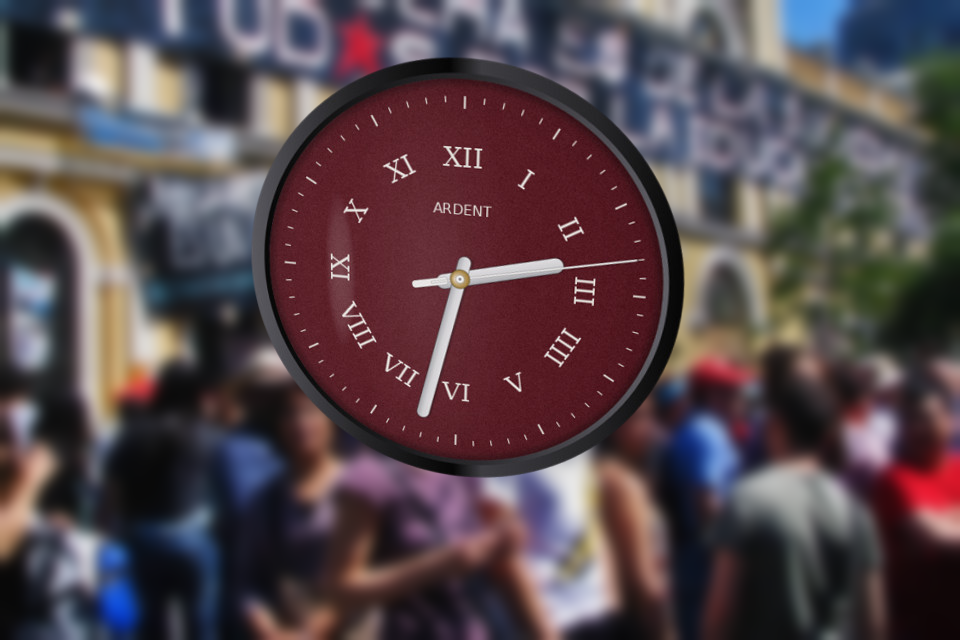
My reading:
2:32:13
